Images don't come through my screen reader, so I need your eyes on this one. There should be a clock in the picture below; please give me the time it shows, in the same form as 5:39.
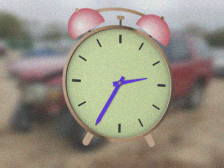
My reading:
2:35
